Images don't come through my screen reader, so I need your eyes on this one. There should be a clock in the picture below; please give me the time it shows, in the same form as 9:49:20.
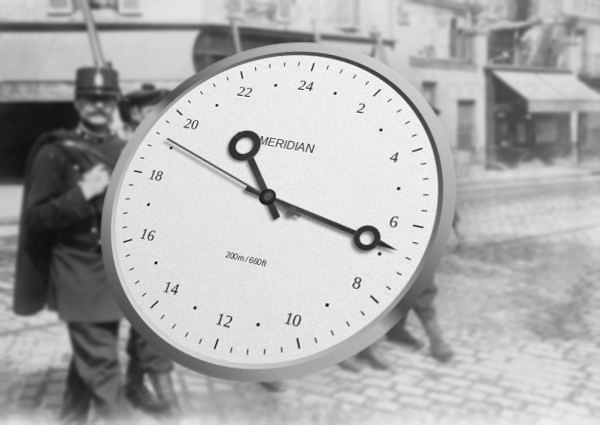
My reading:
21:16:48
